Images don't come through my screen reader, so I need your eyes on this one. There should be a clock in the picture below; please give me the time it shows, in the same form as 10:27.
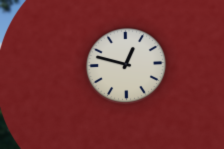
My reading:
12:48
